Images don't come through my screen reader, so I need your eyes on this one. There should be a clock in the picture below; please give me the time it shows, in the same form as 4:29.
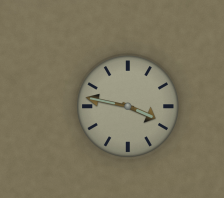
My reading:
3:47
